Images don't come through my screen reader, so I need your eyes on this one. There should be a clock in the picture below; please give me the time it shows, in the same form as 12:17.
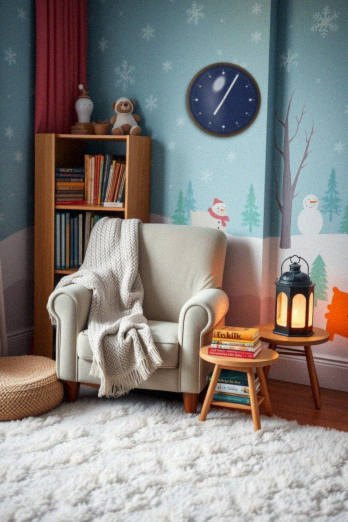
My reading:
7:05
